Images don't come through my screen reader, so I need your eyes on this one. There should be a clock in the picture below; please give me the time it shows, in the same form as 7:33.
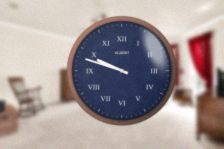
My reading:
9:48
